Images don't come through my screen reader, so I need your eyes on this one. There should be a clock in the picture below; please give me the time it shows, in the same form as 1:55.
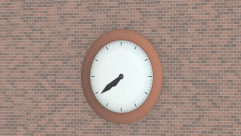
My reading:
7:39
